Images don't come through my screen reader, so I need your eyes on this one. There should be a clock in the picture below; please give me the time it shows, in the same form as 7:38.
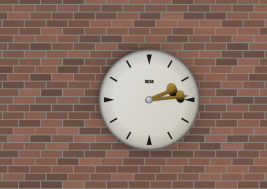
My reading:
2:14
